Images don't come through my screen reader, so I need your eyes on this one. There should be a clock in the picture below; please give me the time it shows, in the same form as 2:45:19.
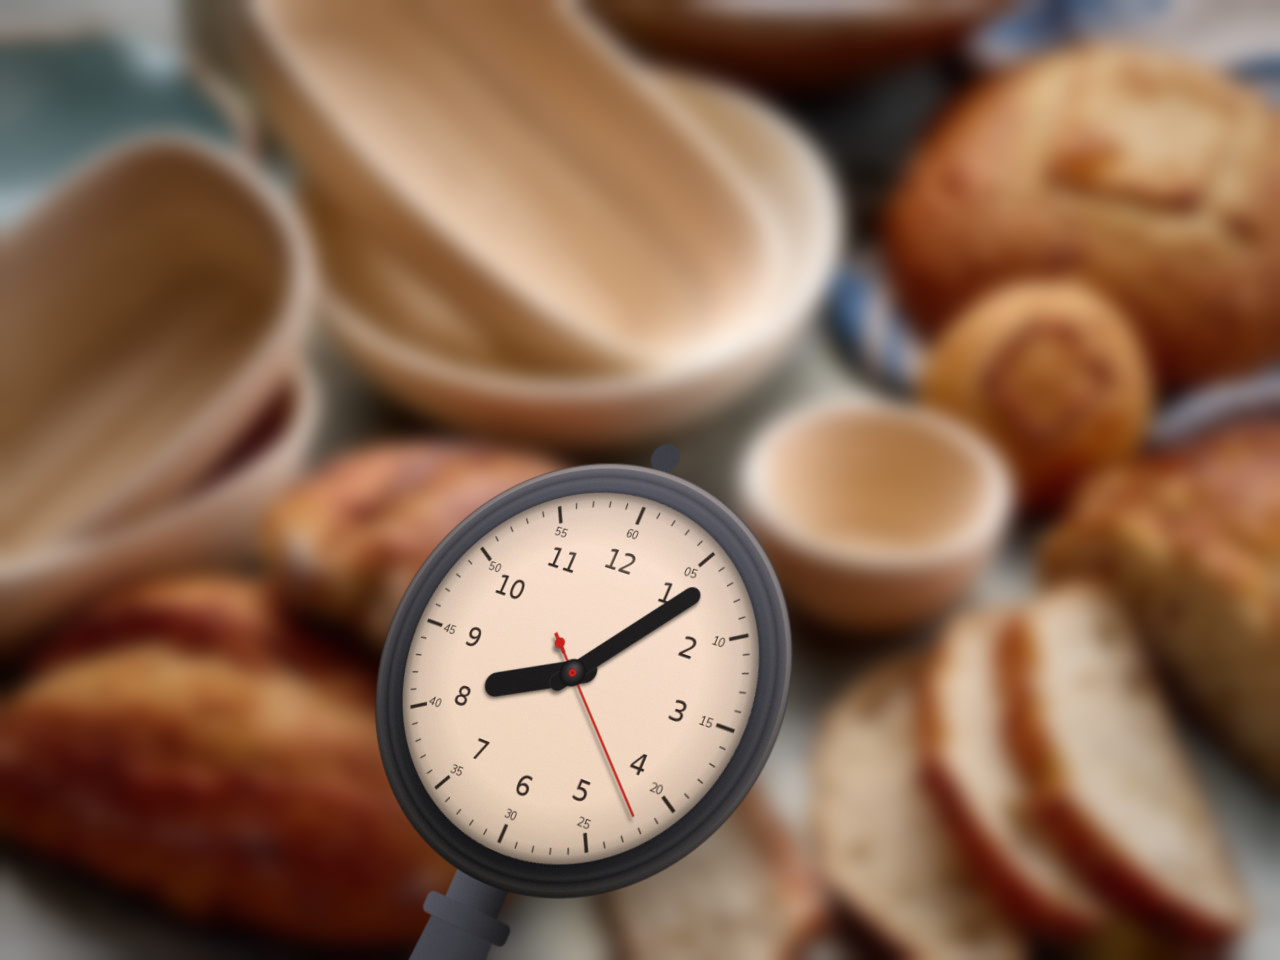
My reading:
8:06:22
